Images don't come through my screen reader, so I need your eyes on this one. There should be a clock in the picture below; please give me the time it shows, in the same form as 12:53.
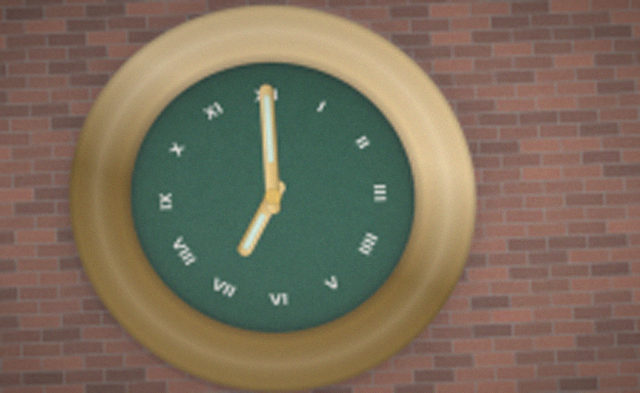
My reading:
7:00
